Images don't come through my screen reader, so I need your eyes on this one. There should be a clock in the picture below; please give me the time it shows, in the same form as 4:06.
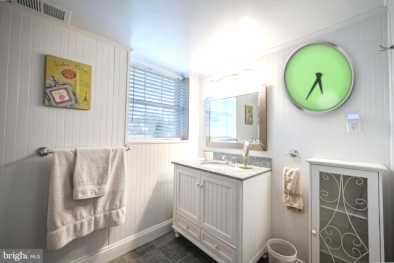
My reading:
5:35
